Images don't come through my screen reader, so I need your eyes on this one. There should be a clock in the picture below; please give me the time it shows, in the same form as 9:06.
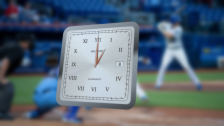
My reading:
1:00
